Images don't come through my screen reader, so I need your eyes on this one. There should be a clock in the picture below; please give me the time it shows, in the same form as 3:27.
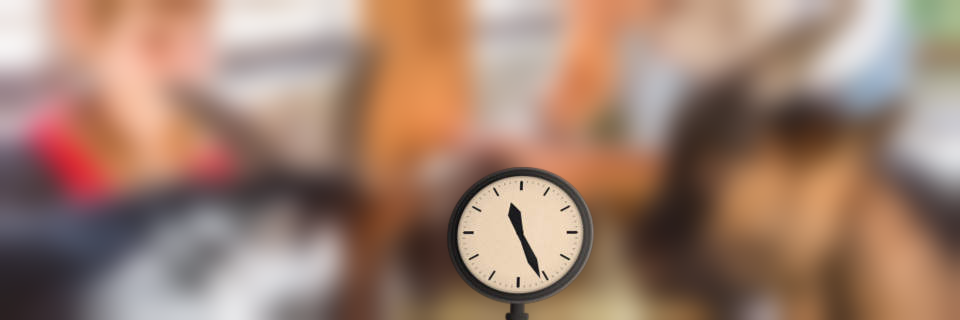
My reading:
11:26
